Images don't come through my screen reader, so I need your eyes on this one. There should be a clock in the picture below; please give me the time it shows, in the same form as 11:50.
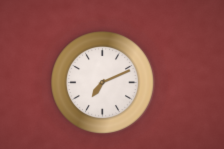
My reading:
7:11
